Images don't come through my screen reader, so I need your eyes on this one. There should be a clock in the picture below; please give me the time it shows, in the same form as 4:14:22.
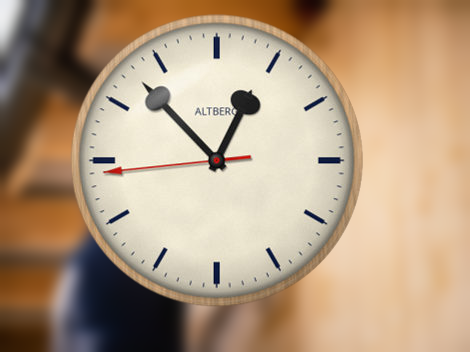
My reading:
12:52:44
